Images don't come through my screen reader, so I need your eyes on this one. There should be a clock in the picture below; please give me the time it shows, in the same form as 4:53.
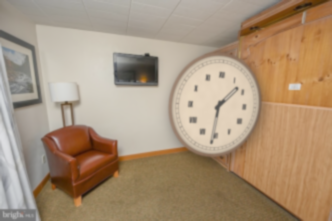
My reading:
1:31
